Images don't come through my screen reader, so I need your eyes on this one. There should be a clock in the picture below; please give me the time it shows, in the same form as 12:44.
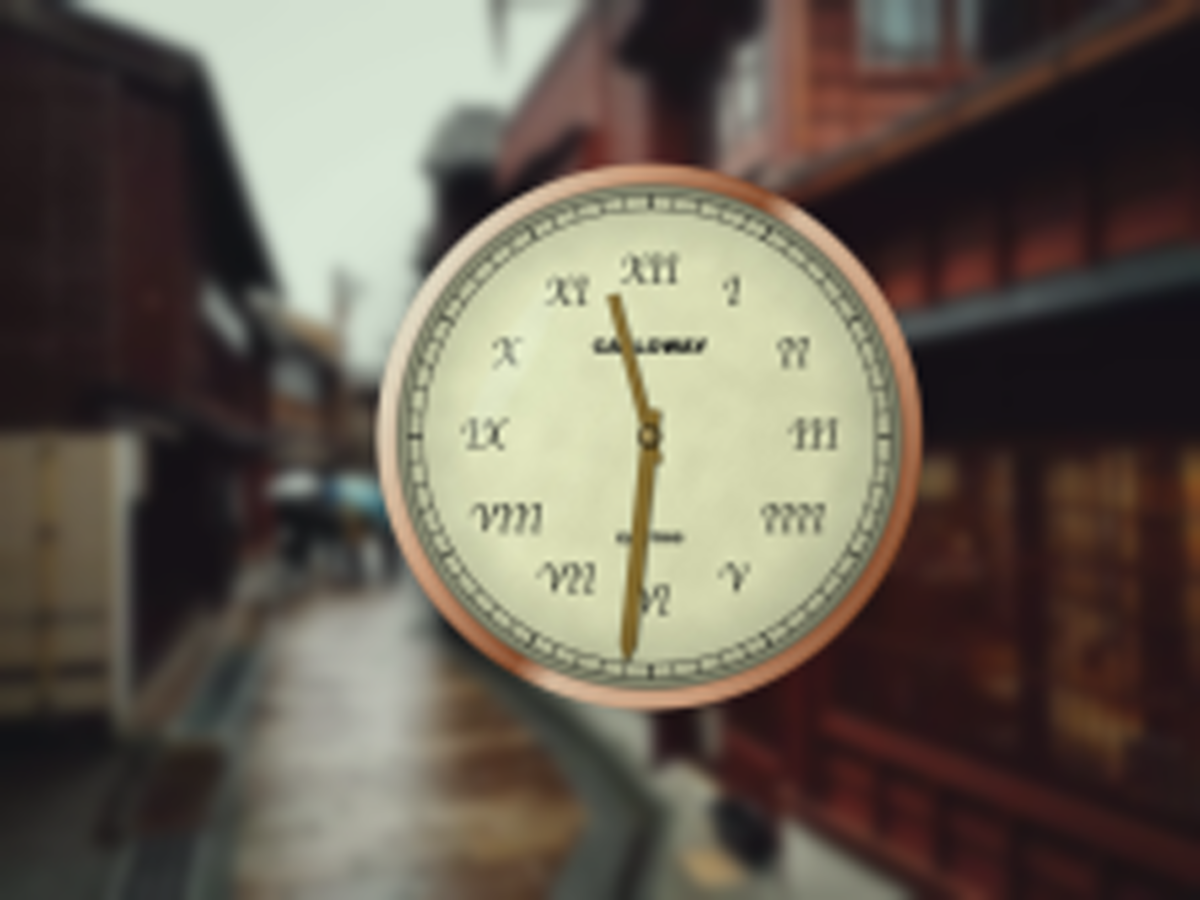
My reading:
11:31
